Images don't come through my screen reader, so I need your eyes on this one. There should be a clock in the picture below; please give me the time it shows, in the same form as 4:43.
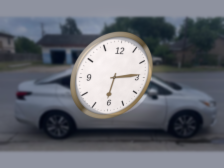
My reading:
6:14
